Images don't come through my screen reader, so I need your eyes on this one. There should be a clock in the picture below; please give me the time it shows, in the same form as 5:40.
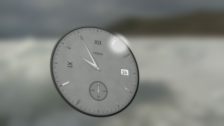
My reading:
9:55
